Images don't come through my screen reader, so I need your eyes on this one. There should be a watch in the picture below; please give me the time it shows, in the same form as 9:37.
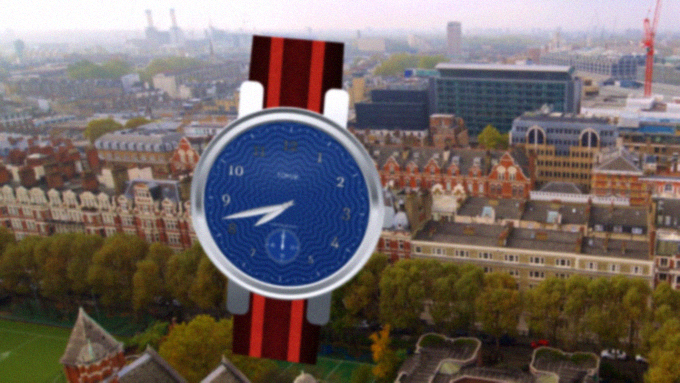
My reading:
7:42
